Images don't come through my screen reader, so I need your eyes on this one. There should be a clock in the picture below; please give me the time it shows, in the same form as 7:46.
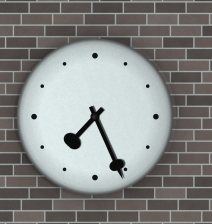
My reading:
7:26
